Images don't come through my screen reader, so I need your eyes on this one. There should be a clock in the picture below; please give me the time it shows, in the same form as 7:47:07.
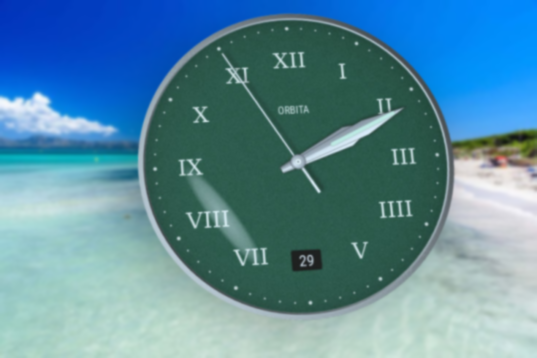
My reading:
2:10:55
